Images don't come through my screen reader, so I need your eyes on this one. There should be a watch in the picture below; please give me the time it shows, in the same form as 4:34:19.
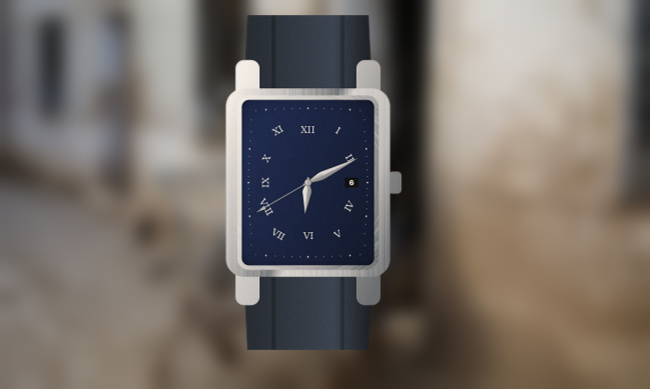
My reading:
6:10:40
